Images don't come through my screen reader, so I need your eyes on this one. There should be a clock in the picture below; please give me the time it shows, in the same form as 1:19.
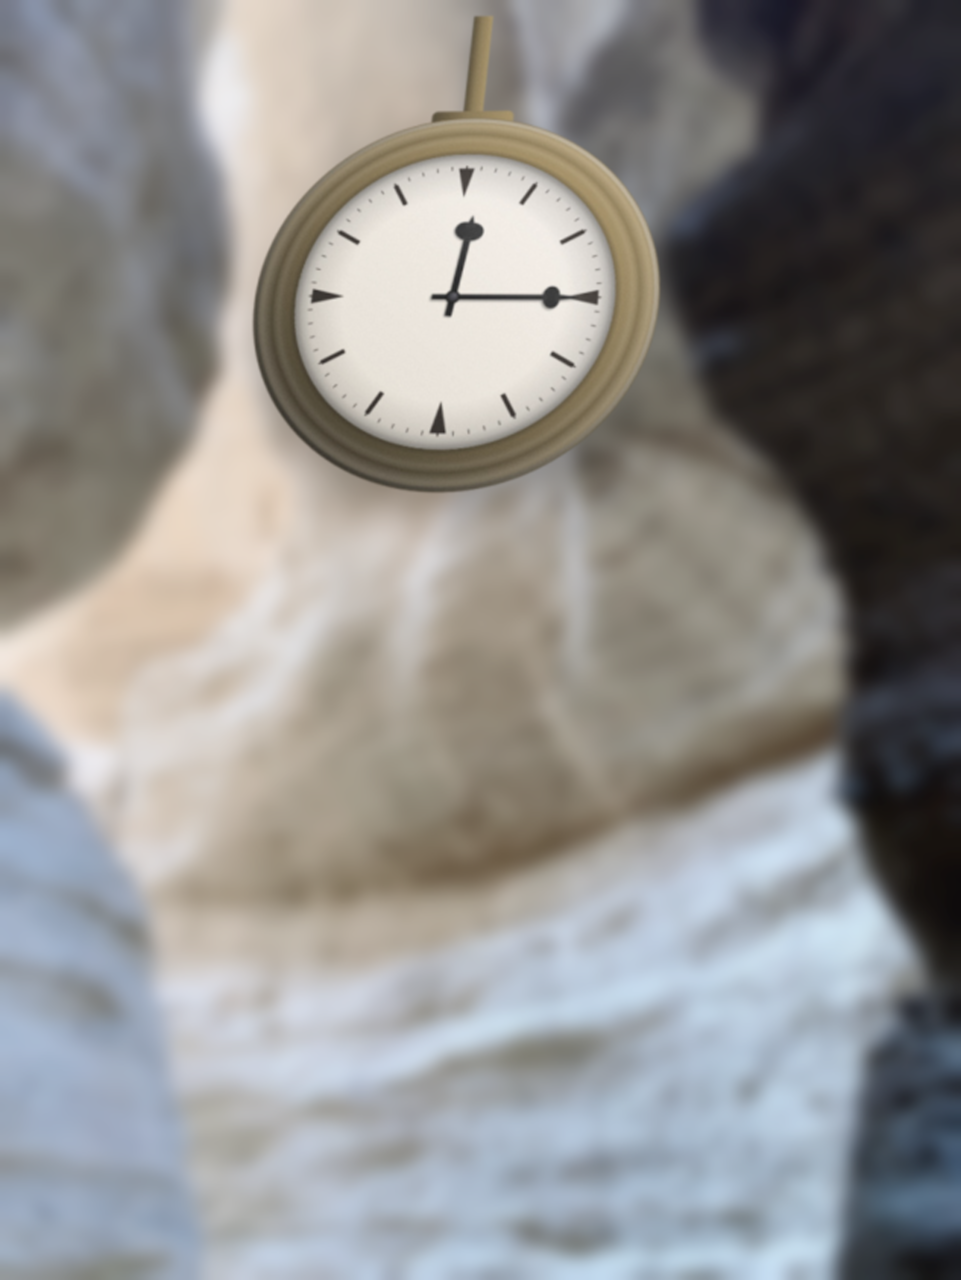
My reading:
12:15
